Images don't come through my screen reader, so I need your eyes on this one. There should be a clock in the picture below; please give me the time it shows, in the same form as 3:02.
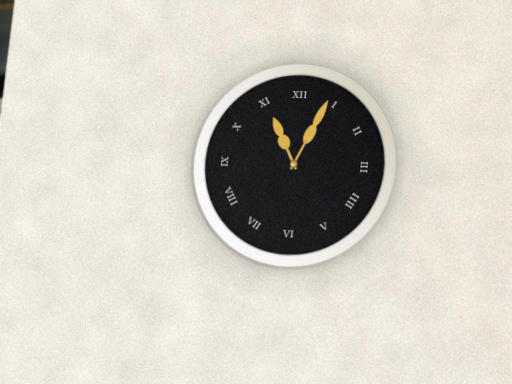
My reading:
11:04
